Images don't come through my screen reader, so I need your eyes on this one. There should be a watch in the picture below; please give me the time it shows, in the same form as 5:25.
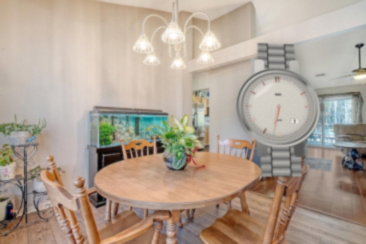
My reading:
6:32
